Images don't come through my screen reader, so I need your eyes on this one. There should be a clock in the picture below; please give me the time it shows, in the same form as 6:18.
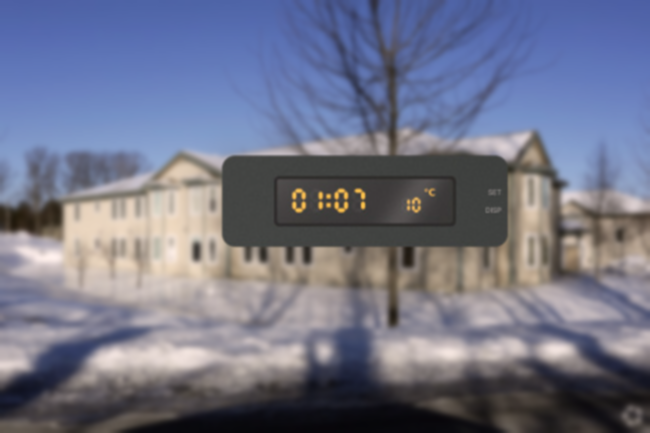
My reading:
1:07
